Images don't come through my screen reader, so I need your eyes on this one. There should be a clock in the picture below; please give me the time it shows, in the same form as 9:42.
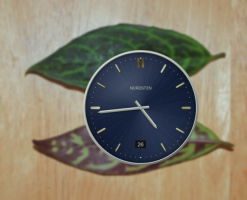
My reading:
4:44
